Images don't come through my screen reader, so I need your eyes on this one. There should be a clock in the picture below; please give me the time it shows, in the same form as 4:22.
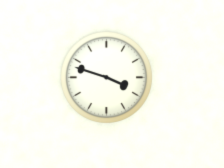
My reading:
3:48
